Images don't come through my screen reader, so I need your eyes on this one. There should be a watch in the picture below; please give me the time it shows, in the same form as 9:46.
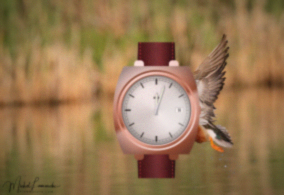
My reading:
12:03
